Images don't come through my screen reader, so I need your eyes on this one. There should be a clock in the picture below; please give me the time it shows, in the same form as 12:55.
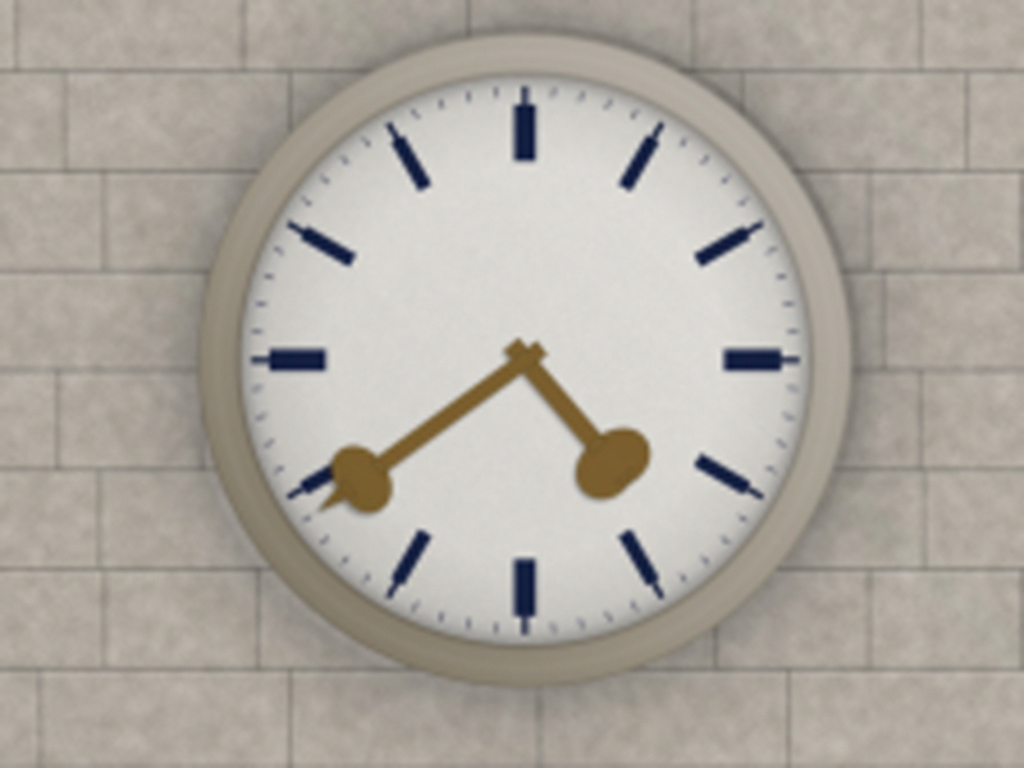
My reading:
4:39
